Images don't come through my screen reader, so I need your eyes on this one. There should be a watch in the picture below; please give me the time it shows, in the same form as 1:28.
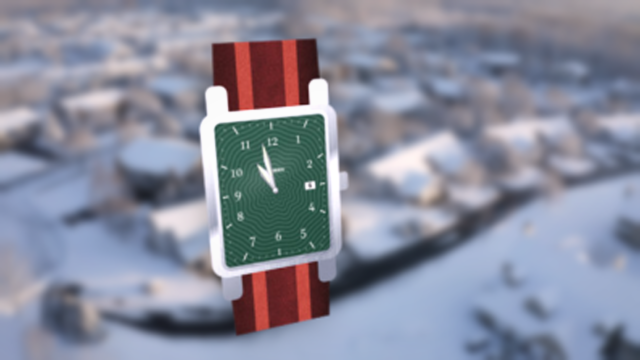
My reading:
10:58
